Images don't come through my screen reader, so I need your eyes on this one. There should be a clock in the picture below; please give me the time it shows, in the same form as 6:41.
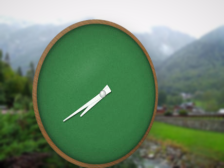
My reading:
7:40
